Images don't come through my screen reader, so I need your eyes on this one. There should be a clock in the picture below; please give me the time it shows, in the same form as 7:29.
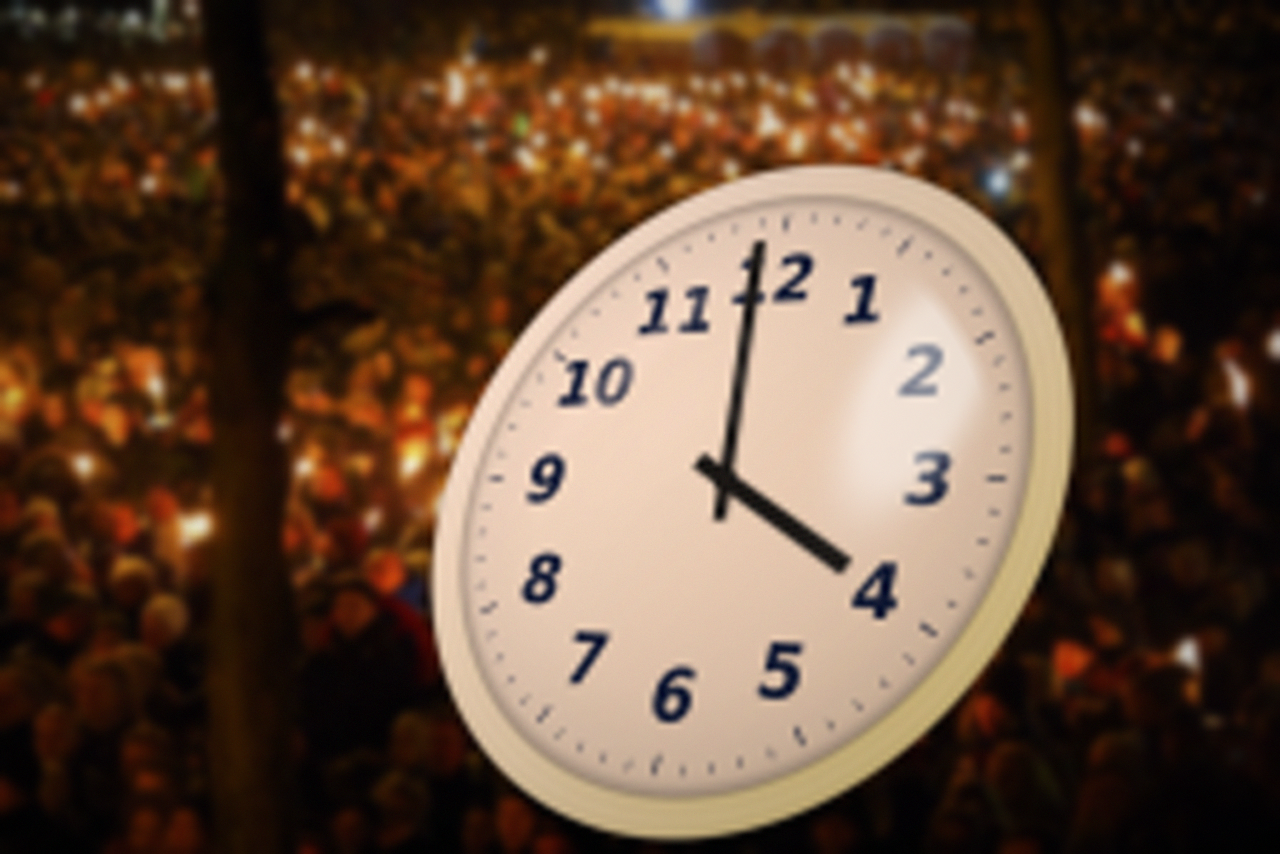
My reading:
3:59
